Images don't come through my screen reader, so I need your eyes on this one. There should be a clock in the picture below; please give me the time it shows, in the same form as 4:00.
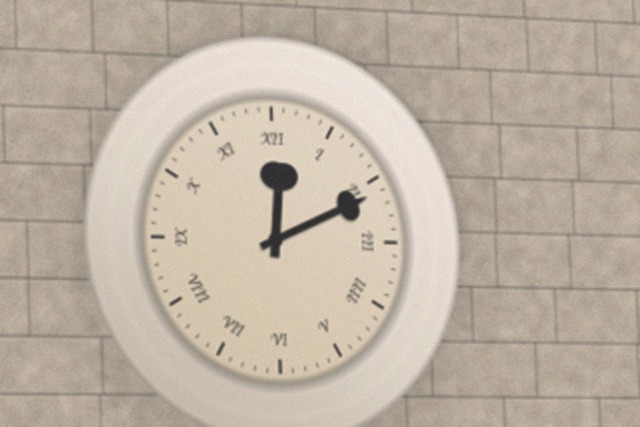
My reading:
12:11
